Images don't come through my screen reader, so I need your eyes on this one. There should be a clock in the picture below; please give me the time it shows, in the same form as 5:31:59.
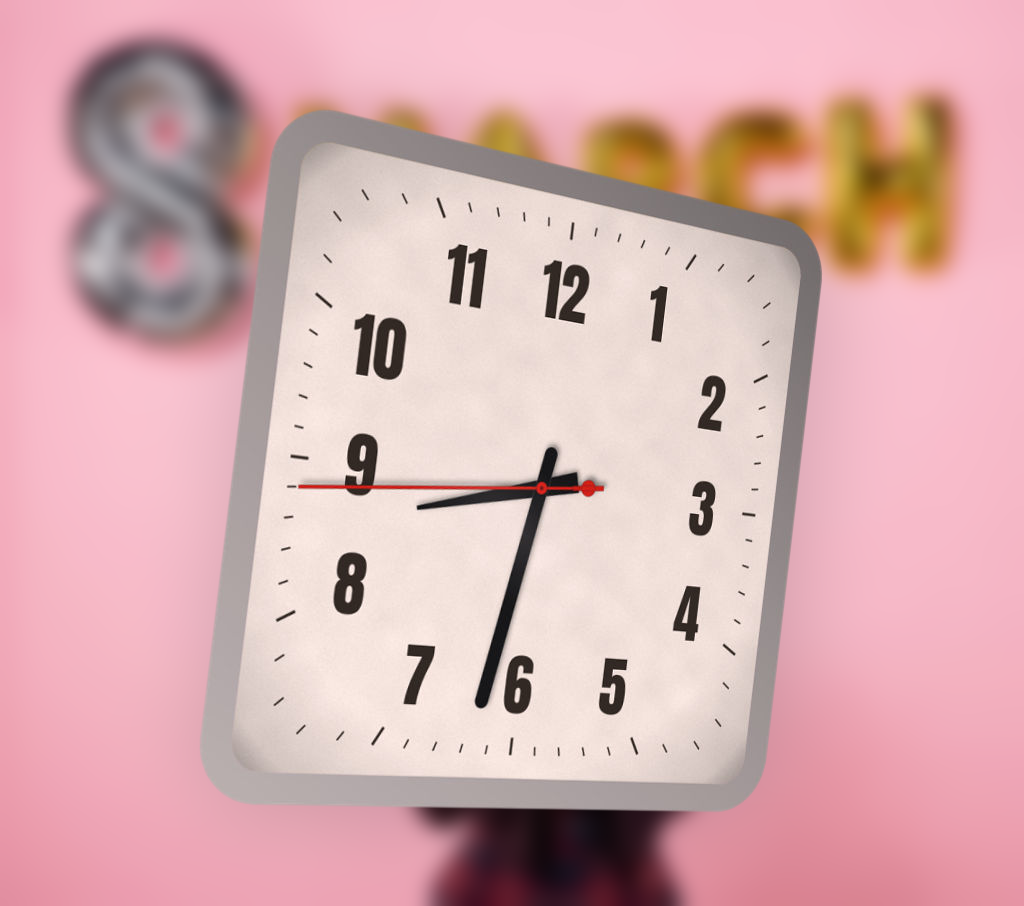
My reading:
8:31:44
